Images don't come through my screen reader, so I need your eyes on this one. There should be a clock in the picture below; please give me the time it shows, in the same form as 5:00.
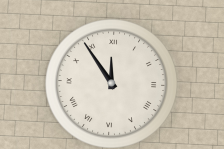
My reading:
11:54
